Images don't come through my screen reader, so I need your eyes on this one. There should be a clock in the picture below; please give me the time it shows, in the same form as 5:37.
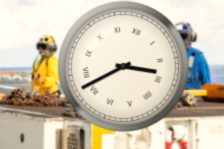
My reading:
2:37
